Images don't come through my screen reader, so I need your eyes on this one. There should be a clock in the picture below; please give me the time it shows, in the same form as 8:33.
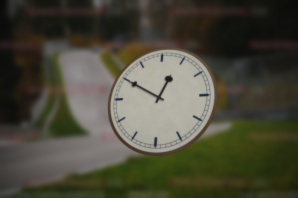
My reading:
12:50
